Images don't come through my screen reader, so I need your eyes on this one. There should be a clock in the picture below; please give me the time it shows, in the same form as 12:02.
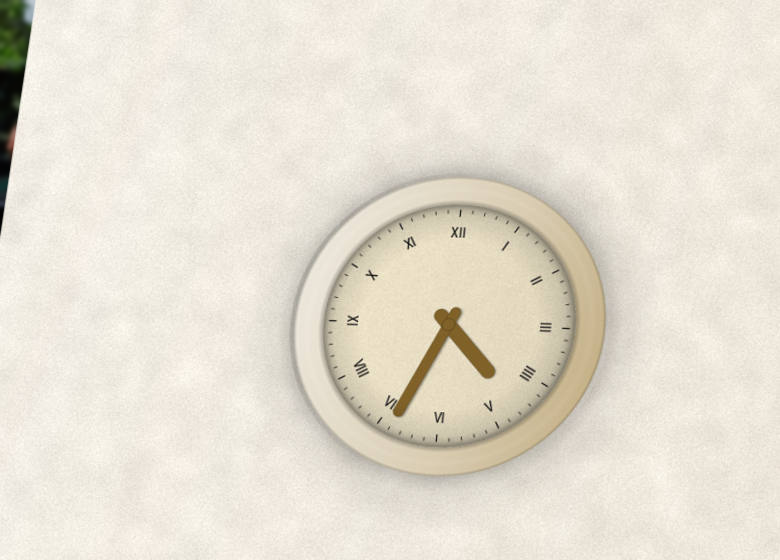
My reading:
4:34
